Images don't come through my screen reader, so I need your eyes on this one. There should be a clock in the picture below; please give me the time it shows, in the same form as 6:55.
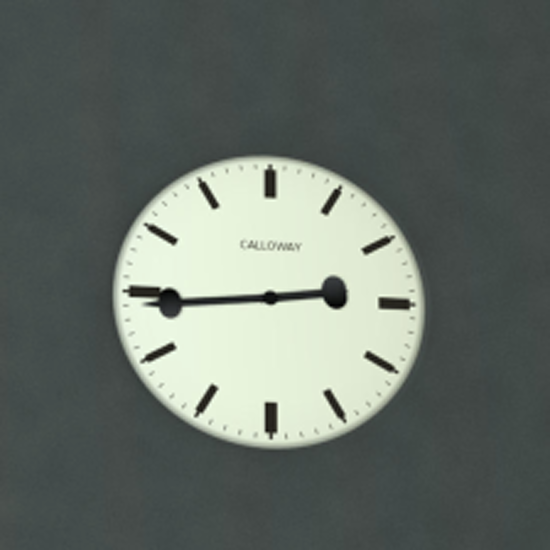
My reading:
2:44
